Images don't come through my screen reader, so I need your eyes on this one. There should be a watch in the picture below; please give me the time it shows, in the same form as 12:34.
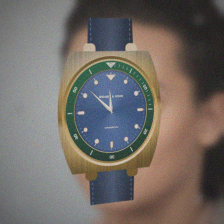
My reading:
11:52
